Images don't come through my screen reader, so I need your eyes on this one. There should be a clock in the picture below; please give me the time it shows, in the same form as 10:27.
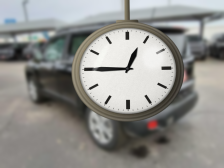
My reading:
12:45
